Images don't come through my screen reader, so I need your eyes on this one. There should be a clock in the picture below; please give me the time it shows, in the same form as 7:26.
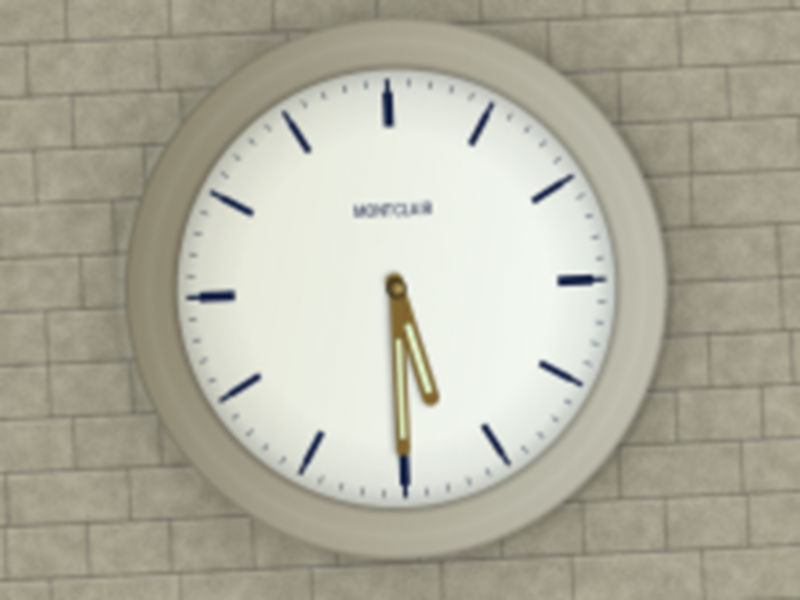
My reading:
5:30
